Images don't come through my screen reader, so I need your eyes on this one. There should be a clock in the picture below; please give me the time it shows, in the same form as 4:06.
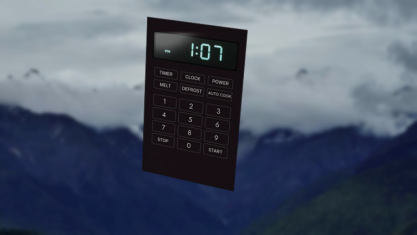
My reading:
1:07
